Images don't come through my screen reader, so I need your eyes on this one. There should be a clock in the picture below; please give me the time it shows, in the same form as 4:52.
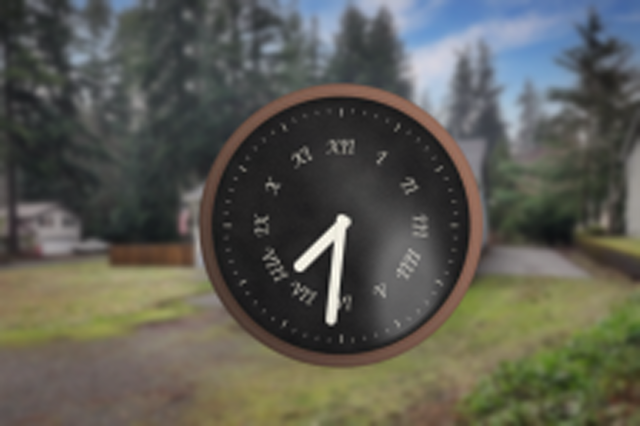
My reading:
7:31
